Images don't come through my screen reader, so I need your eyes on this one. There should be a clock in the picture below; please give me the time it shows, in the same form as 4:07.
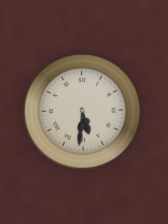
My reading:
5:31
